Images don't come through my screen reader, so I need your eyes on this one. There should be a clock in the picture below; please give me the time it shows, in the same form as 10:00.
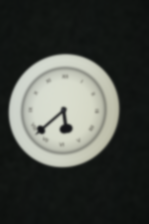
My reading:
5:38
